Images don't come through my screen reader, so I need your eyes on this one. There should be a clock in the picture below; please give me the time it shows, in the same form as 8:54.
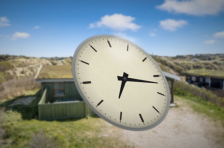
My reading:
7:17
